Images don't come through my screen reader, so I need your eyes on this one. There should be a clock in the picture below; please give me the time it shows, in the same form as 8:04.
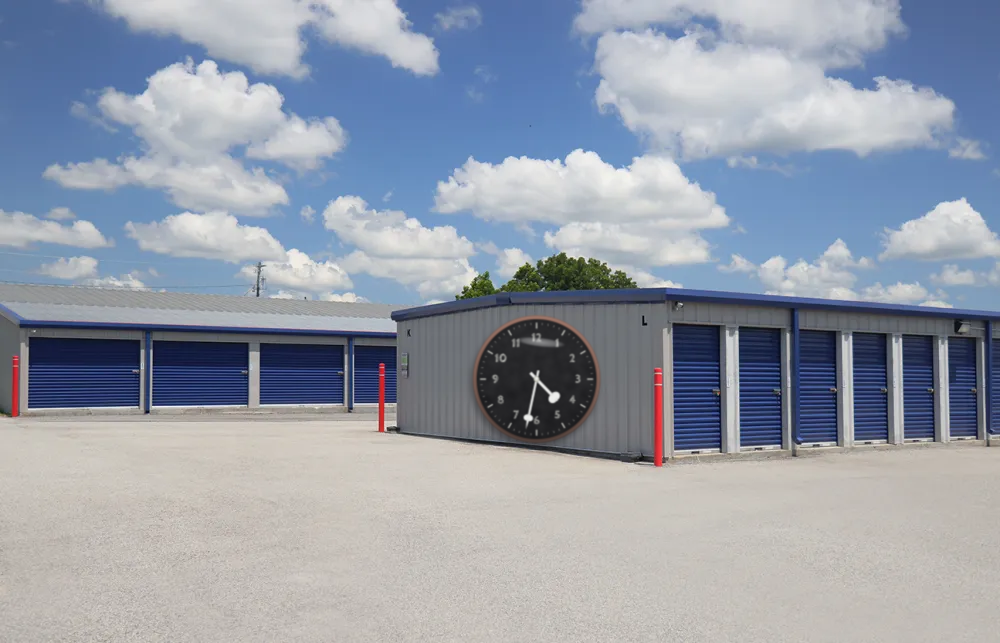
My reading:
4:32
